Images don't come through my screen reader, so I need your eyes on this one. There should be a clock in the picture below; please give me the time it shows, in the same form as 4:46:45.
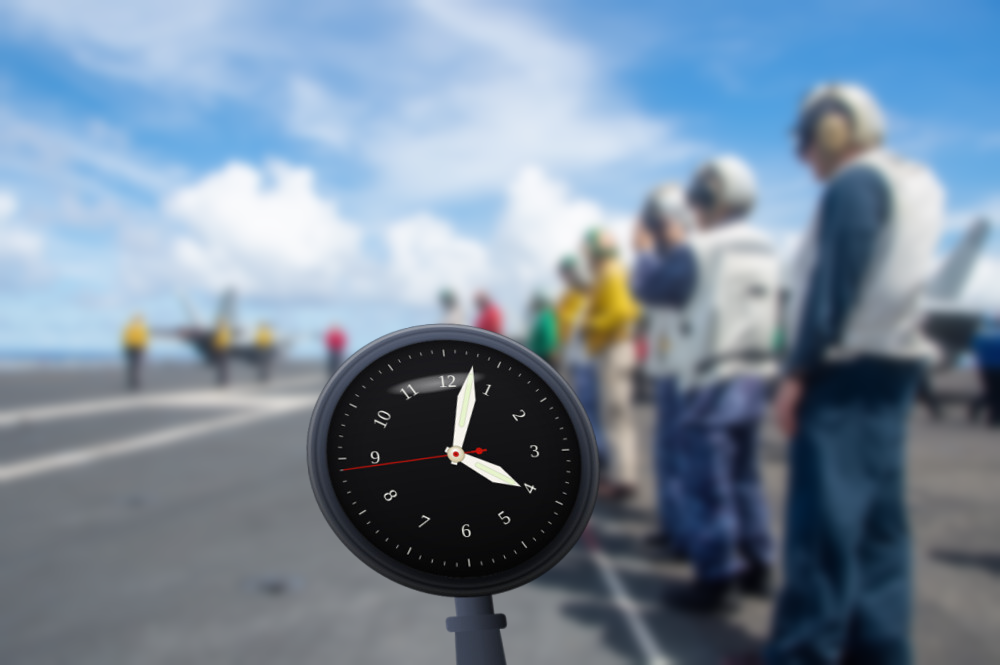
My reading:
4:02:44
